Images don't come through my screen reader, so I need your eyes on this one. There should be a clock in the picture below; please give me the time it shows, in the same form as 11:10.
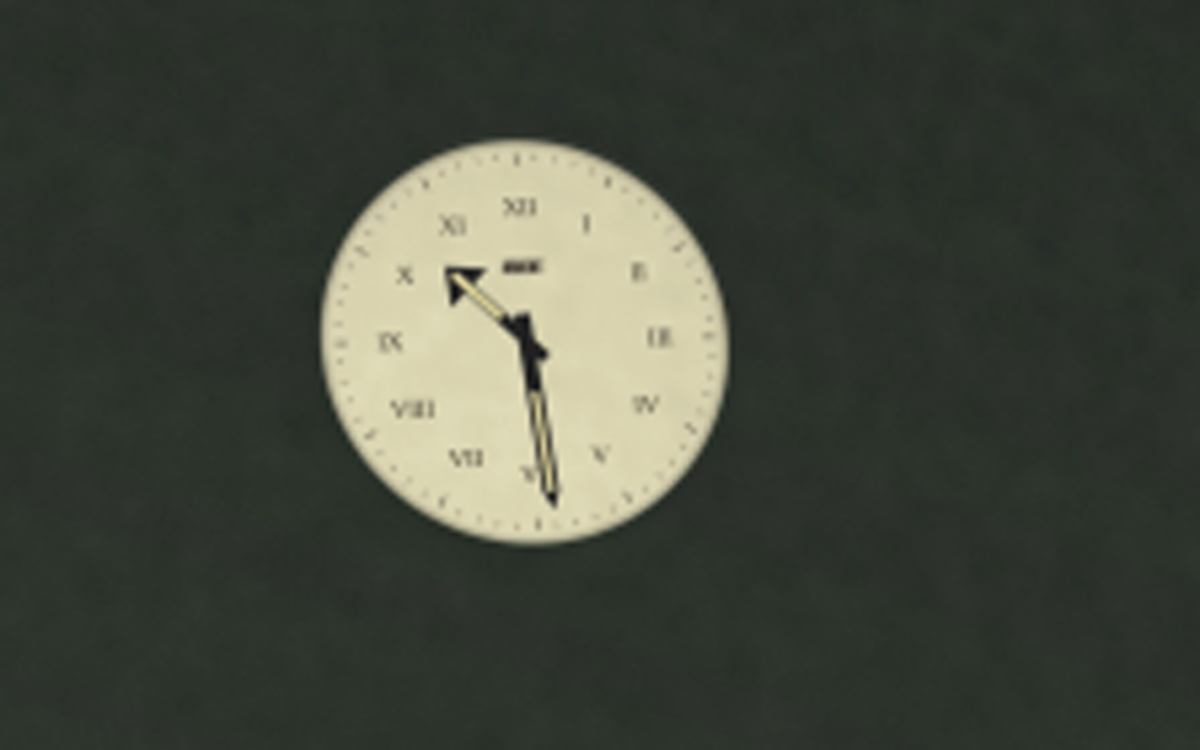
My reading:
10:29
